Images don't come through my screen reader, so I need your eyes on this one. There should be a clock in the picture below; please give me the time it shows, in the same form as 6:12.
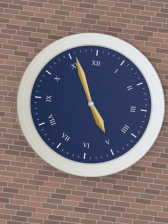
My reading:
4:56
